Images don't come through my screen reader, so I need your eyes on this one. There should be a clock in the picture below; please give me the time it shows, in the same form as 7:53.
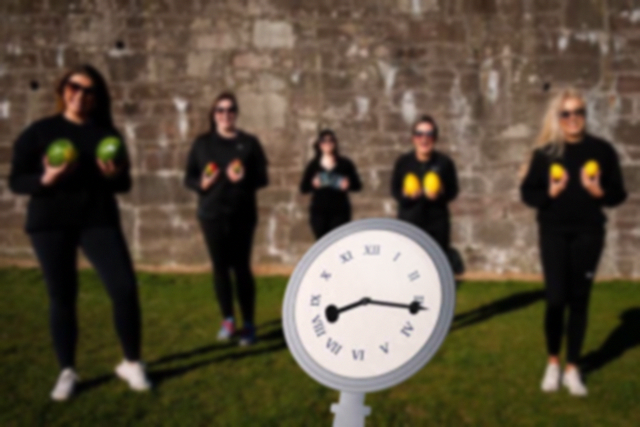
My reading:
8:16
